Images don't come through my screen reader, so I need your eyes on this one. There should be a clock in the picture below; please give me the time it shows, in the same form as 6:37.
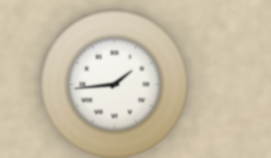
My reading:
1:44
